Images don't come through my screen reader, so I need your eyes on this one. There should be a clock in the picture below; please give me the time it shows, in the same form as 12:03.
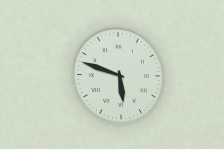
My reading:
5:48
